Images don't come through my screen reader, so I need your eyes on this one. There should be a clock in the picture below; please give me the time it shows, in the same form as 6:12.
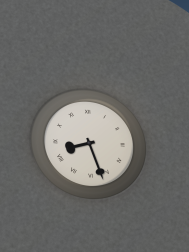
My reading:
8:27
